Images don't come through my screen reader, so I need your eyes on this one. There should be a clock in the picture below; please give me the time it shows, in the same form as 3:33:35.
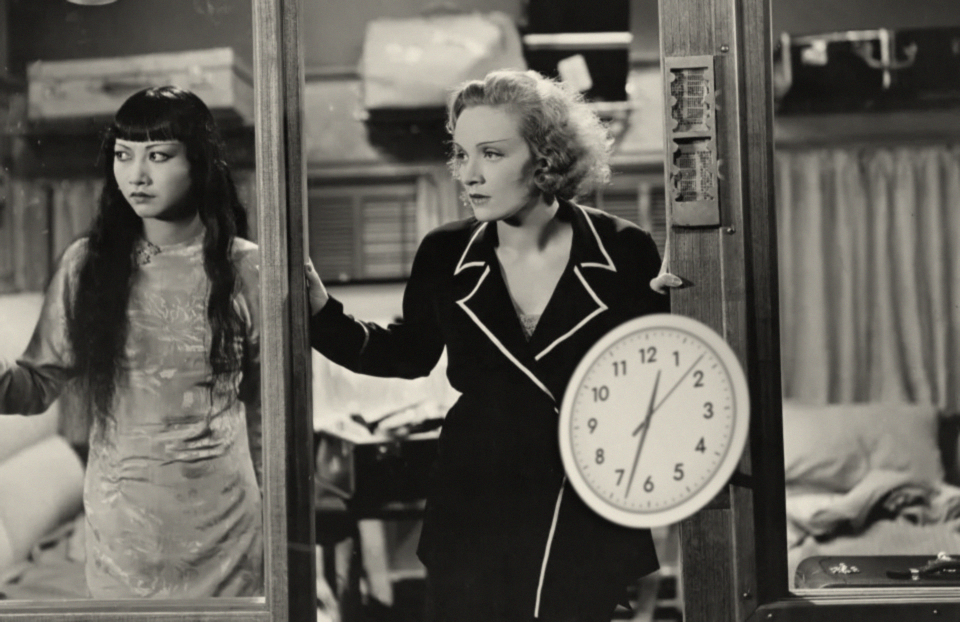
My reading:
12:33:08
